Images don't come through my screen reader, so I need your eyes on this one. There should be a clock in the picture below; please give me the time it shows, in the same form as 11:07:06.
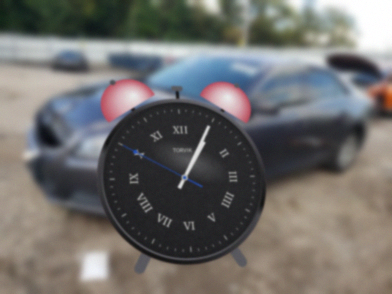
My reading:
1:04:50
